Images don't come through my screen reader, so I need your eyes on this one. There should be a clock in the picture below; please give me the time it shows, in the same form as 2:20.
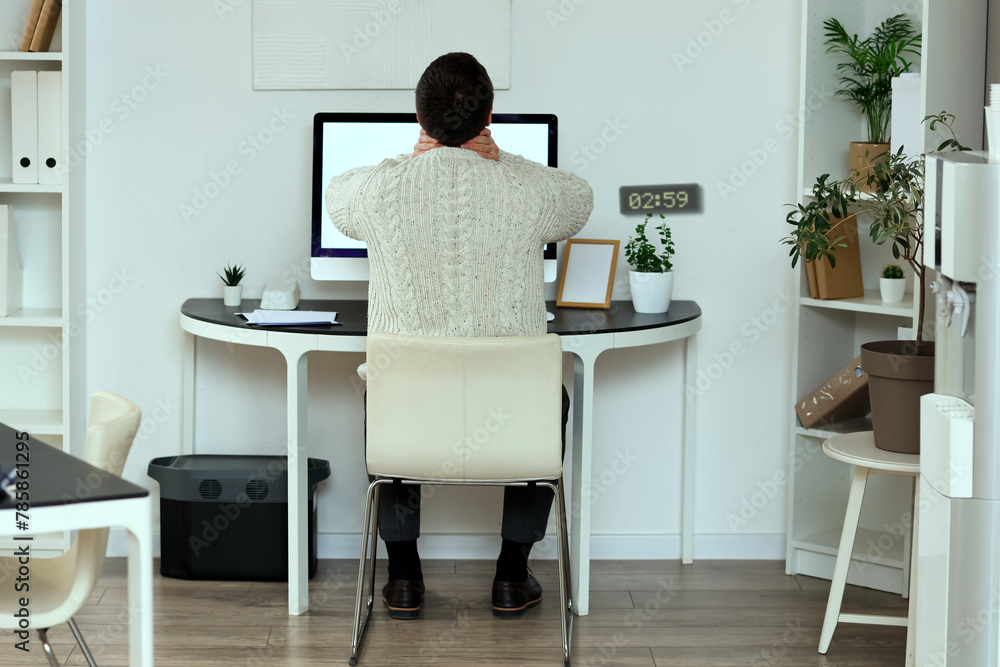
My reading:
2:59
